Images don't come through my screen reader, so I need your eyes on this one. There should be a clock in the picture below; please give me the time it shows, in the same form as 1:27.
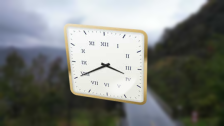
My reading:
3:40
